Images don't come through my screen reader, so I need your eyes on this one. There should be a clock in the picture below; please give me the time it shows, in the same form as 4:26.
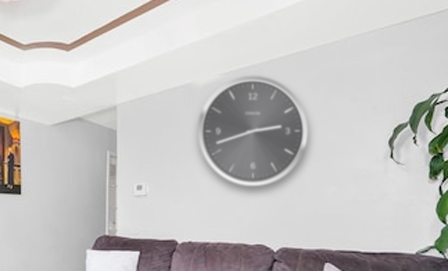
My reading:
2:42
